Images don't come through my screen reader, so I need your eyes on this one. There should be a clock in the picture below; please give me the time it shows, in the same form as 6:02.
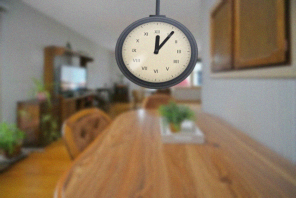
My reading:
12:06
